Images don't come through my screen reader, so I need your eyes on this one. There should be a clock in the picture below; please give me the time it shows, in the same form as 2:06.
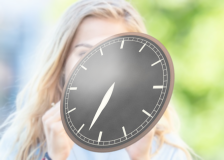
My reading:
6:33
